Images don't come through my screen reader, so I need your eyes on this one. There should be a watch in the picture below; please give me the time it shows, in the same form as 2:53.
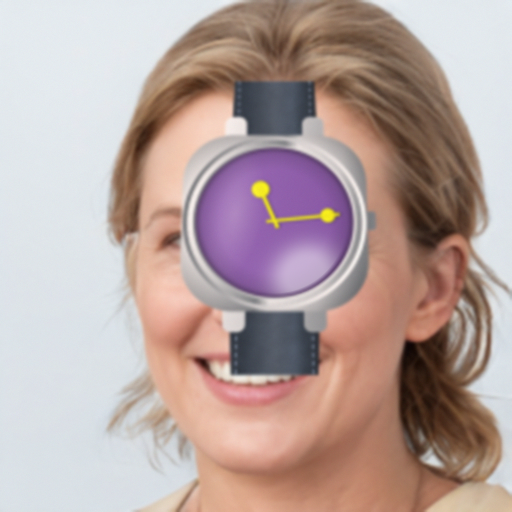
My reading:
11:14
